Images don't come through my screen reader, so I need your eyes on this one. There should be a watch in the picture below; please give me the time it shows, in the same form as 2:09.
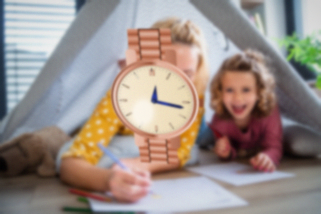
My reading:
12:17
